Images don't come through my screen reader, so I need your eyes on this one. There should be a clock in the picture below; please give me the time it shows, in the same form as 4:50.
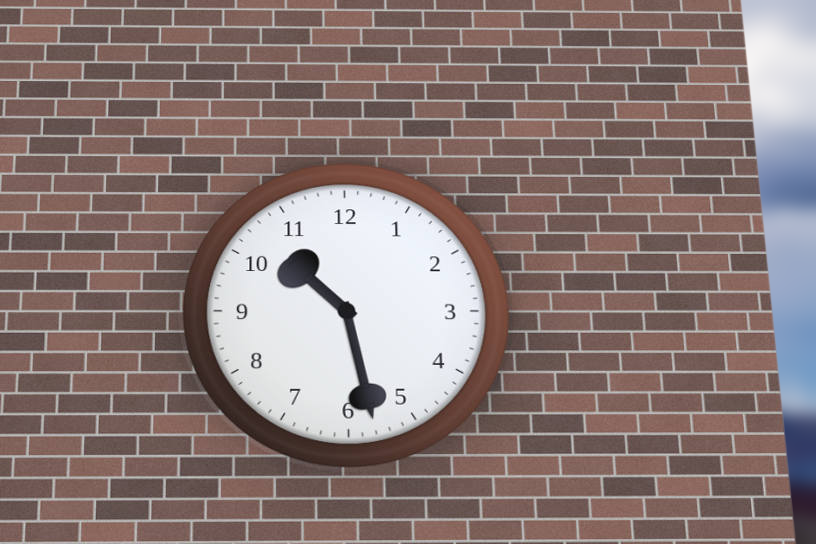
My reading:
10:28
